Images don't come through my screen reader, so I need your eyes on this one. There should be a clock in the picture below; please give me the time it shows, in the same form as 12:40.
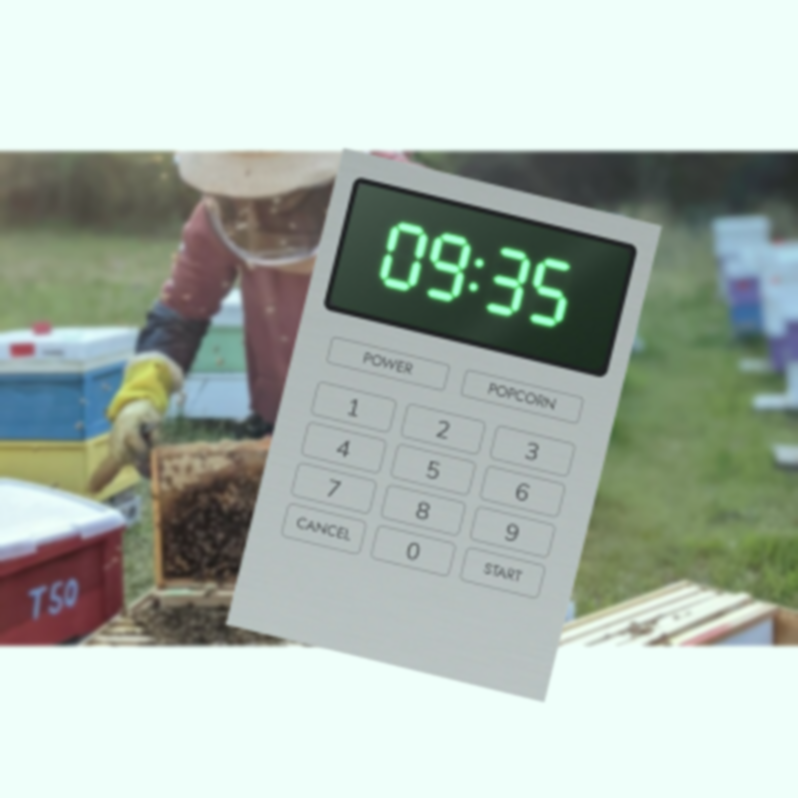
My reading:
9:35
